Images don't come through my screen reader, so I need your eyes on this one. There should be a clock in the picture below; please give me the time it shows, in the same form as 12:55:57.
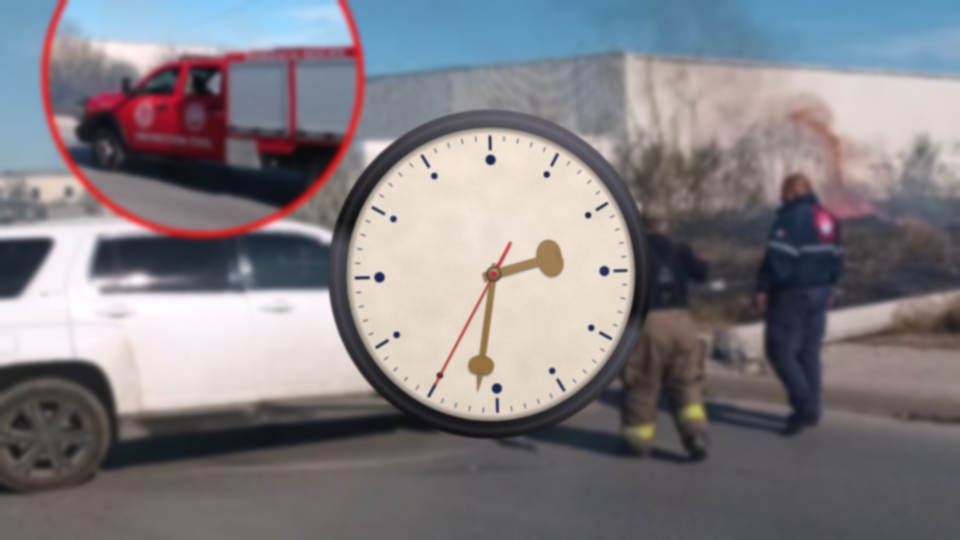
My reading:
2:31:35
